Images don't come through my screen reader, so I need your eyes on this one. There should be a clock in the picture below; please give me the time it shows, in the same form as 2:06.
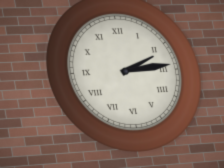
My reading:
2:14
